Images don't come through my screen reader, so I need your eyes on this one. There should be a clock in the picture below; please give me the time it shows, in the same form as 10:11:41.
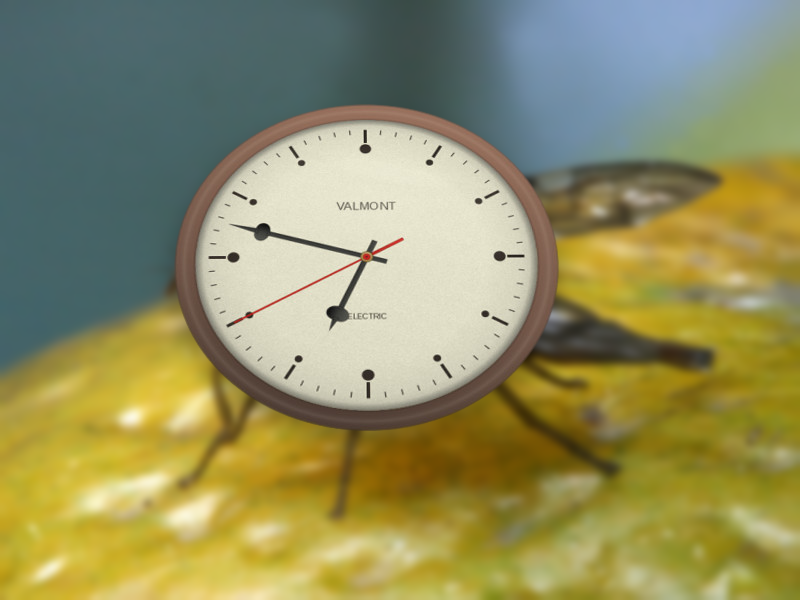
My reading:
6:47:40
